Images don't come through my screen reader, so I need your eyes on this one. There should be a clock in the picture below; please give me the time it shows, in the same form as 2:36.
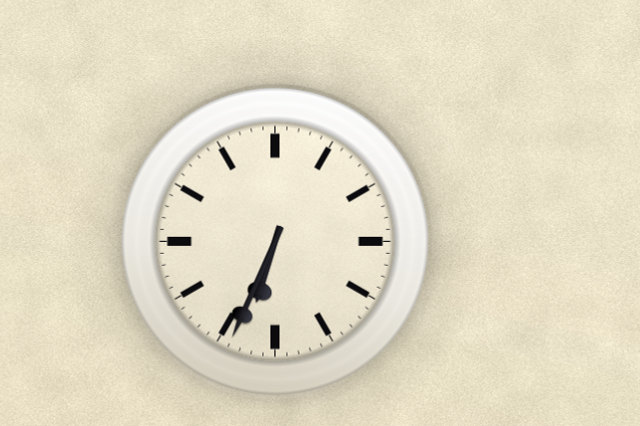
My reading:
6:34
